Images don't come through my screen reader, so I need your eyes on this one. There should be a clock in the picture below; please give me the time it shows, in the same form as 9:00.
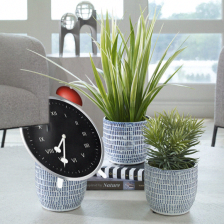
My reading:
7:34
